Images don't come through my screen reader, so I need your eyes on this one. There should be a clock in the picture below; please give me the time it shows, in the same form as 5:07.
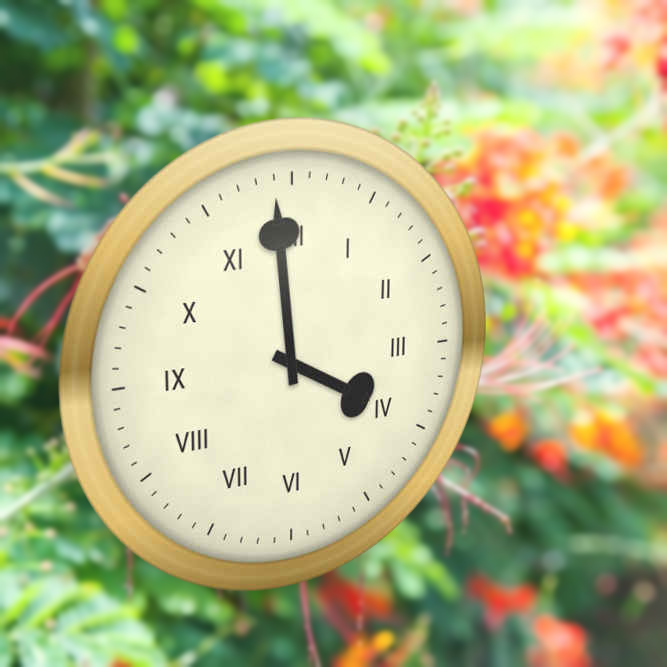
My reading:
3:59
